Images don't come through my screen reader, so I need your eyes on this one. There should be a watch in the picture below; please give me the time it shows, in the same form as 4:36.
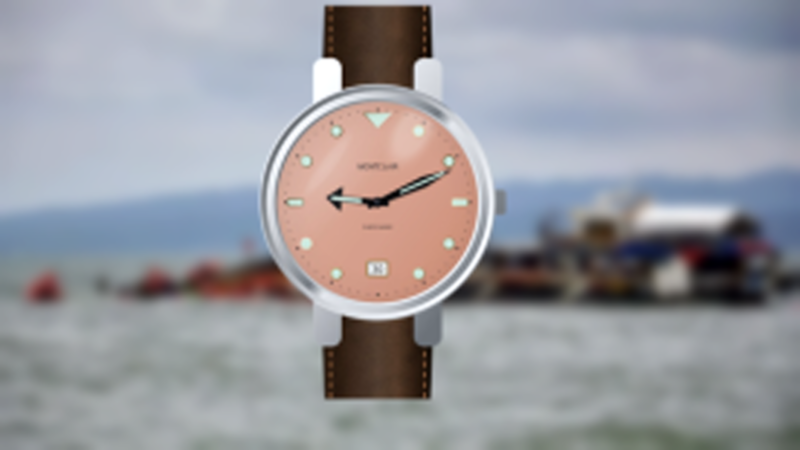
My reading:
9:11
